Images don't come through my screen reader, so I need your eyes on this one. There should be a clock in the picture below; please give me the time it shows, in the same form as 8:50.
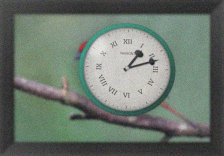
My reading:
1:12
